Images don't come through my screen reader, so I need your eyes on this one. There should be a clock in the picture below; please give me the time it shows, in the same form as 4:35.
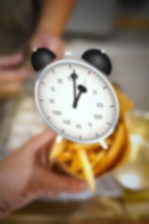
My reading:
1:01
